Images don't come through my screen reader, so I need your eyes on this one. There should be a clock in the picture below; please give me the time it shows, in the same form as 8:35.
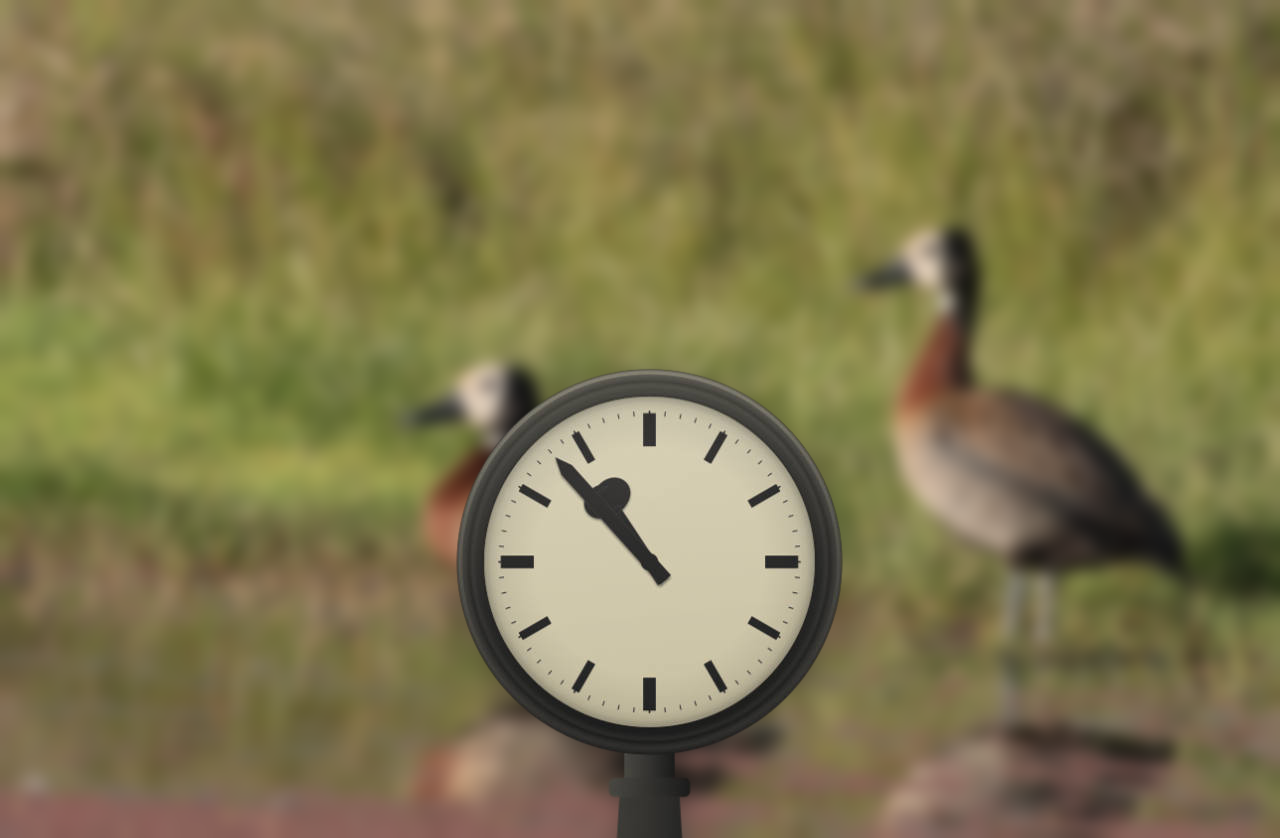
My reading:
10:53
